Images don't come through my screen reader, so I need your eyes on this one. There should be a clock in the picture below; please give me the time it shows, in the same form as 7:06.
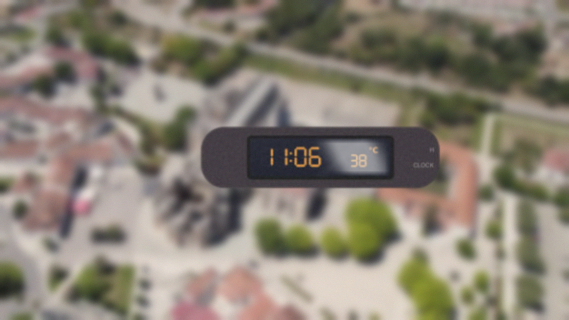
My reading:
11:06
